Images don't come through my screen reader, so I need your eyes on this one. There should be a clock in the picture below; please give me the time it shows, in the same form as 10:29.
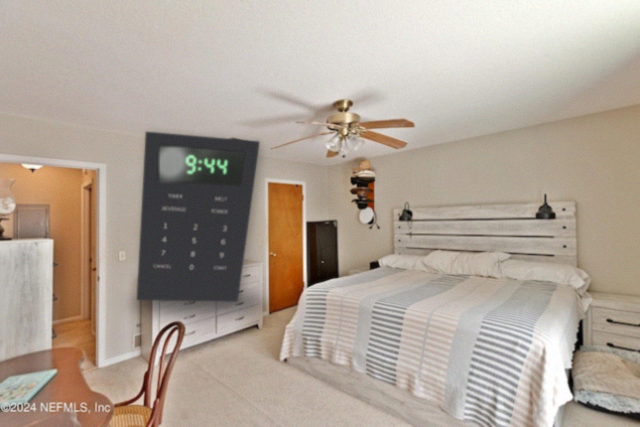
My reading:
9:44
